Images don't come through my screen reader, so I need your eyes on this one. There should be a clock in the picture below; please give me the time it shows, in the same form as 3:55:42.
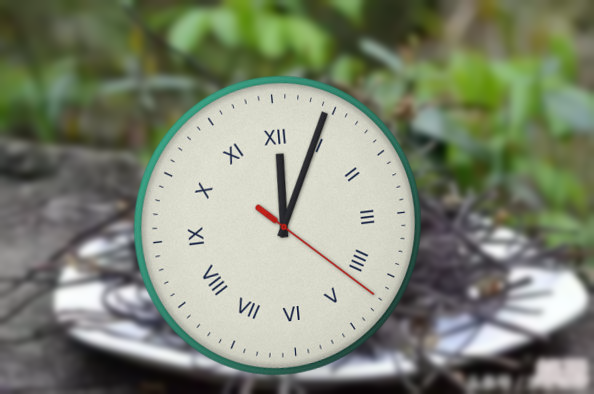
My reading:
12:04:22
